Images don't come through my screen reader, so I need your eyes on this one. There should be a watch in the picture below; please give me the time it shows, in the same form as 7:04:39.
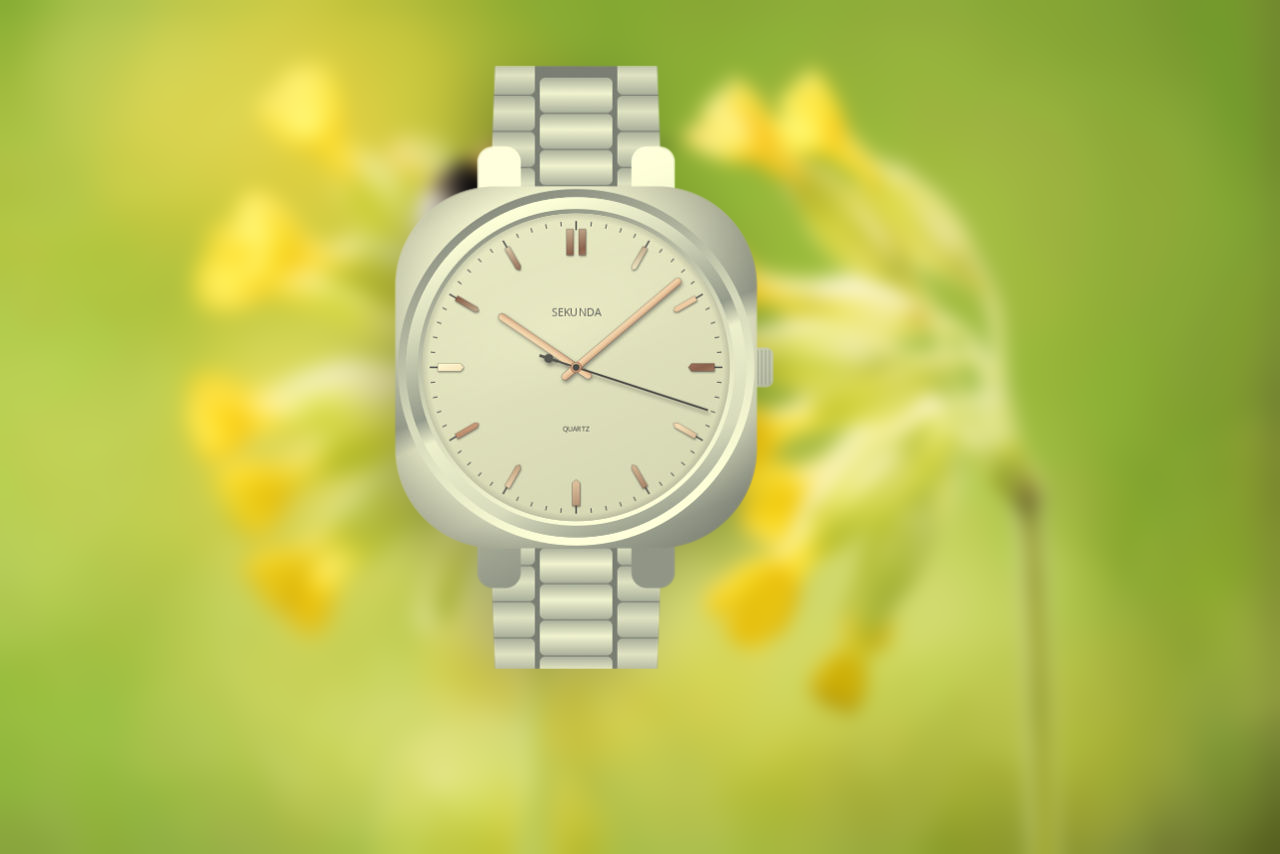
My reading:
10:08:18
